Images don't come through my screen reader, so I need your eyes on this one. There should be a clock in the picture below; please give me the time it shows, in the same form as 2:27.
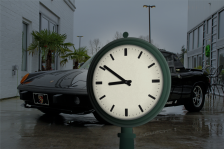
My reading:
8:51
